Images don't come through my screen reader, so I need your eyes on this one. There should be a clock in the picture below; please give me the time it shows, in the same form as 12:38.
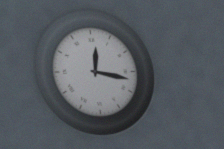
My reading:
12:17
